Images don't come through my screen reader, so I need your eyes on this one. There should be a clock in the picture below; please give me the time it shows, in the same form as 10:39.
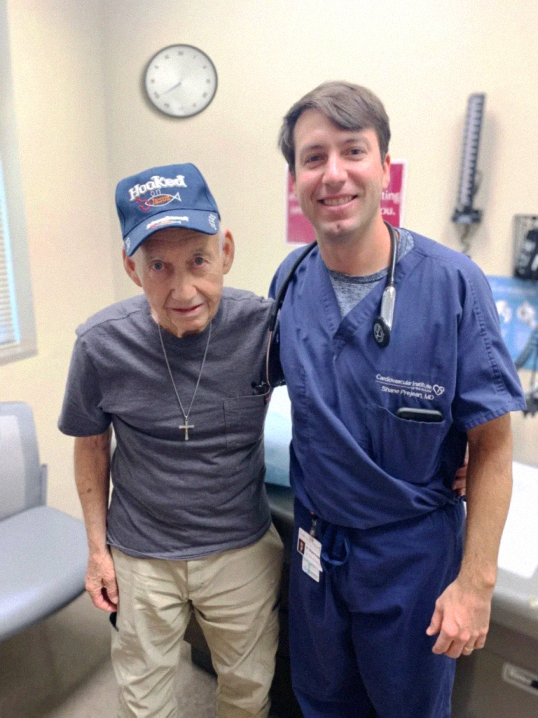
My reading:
7:39
